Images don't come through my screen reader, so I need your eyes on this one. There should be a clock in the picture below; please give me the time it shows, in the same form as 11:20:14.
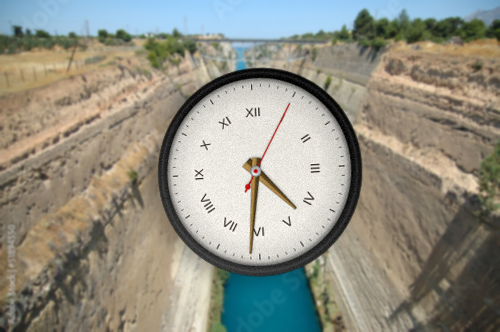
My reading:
4:31:05
